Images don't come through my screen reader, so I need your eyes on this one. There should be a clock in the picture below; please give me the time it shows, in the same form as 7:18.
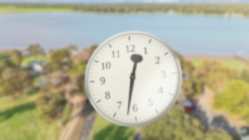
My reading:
12:32
